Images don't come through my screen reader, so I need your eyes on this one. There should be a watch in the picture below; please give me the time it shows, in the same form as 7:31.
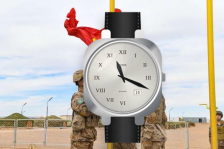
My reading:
11:19
